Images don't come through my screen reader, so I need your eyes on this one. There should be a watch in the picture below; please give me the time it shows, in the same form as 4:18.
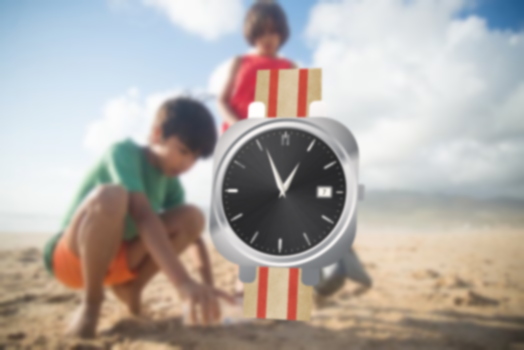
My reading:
12:56
